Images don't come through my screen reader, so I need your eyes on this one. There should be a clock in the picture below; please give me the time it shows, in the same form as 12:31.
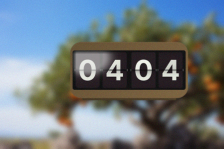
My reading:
4:04
